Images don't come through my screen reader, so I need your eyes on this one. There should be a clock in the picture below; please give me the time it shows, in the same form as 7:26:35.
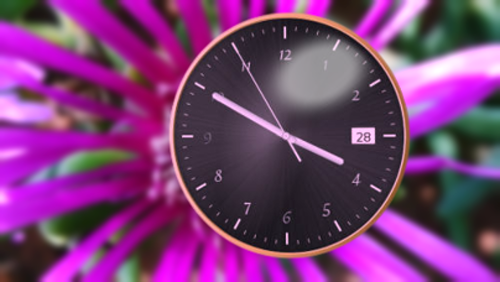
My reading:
3:49:55
